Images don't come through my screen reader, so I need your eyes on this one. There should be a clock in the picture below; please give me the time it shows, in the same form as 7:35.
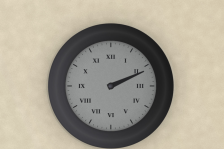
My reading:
2:11
